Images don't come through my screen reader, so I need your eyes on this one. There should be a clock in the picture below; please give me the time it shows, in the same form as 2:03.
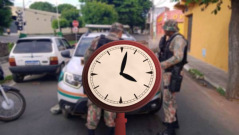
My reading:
4:02
